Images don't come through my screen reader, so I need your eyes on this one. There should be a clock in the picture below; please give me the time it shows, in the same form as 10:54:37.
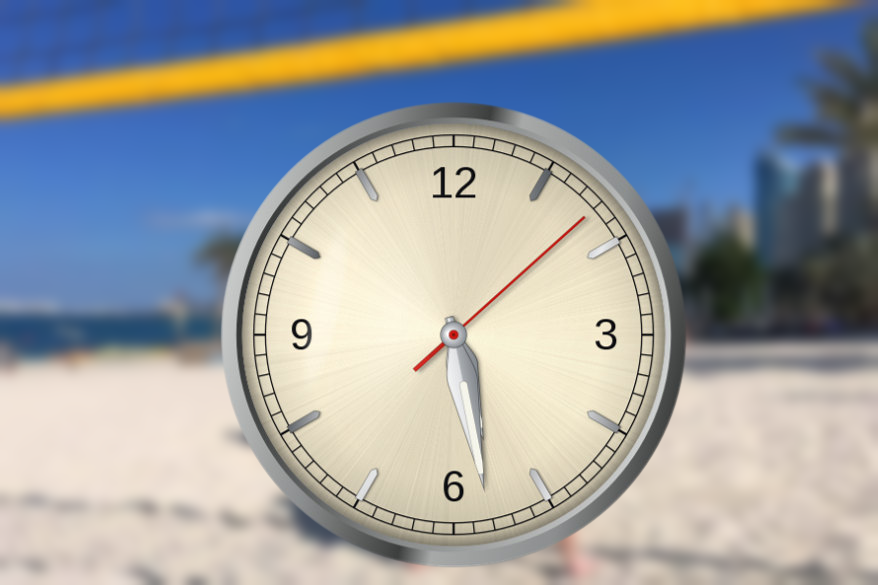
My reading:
5:28:08
